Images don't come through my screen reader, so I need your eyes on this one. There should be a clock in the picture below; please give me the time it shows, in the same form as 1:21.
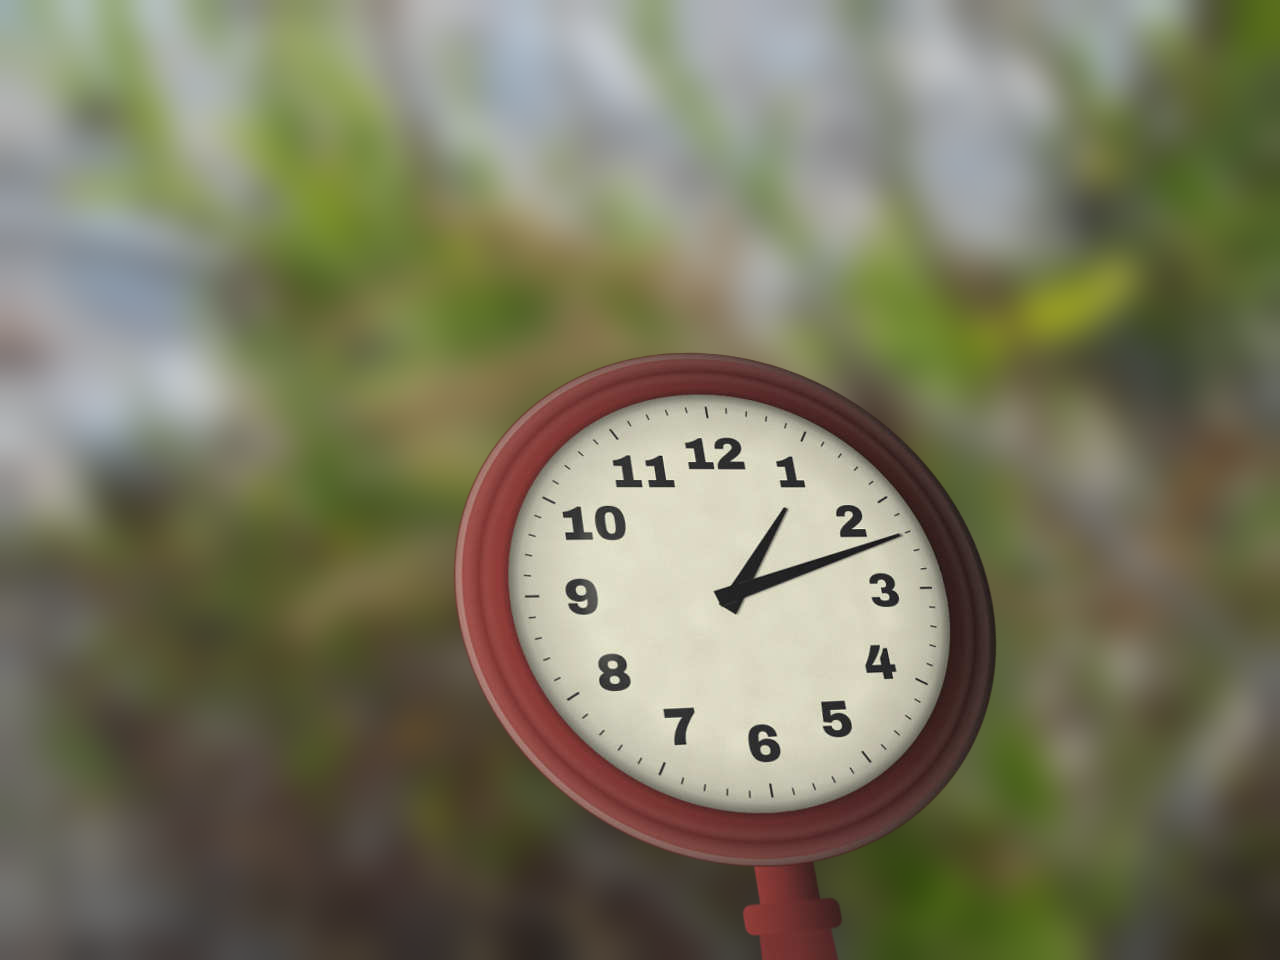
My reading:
1:12
